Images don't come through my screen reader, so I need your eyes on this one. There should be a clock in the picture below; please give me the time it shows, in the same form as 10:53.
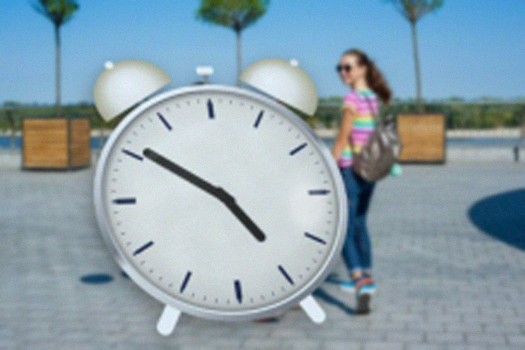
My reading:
4:51
